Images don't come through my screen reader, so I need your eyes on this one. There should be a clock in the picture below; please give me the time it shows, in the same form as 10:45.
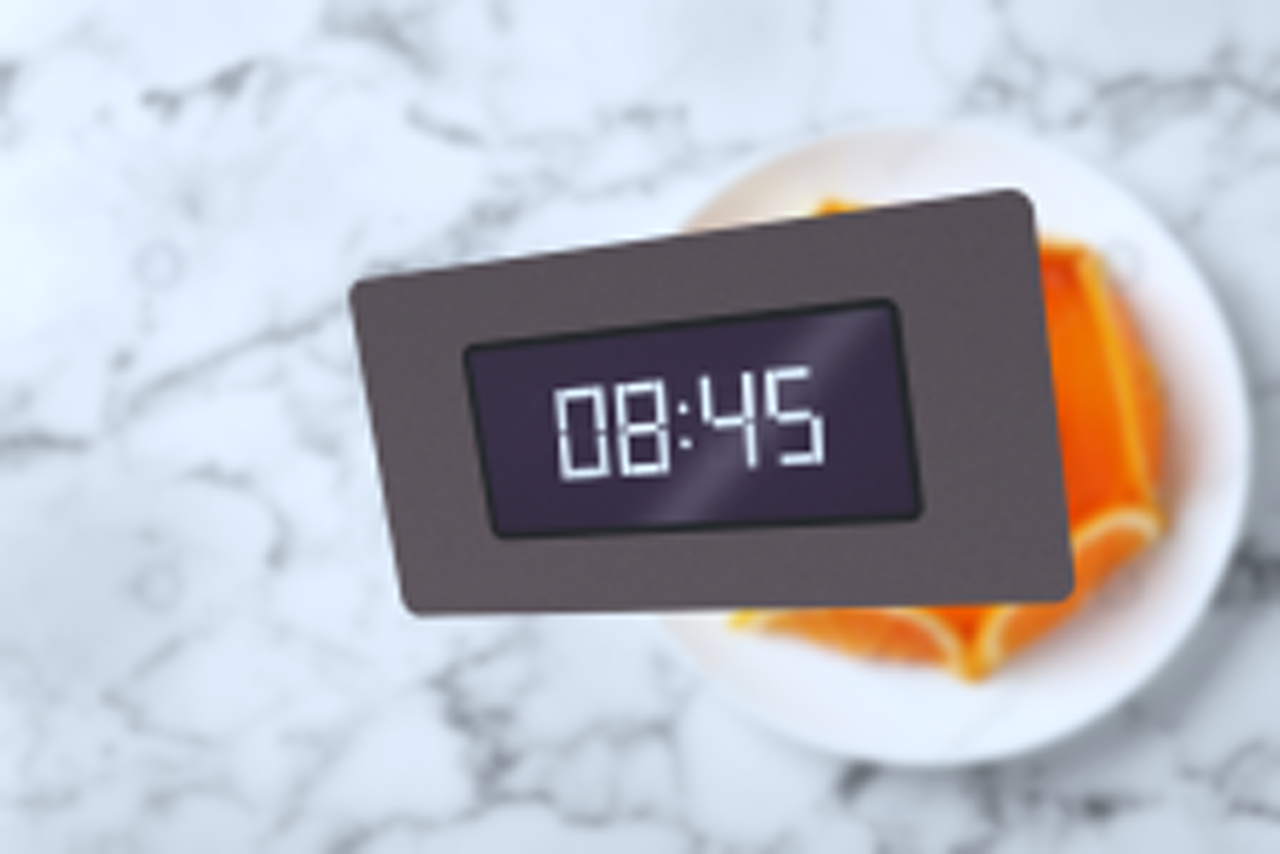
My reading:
8:45
